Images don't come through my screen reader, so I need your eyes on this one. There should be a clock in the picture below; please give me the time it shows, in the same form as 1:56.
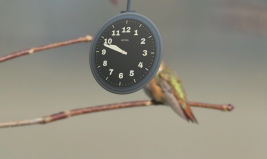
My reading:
9:48
